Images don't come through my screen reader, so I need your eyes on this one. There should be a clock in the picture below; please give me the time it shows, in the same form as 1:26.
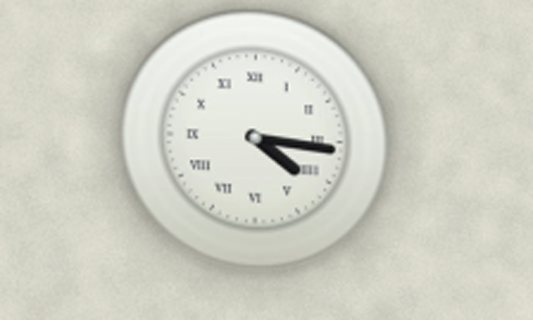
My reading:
4:16
